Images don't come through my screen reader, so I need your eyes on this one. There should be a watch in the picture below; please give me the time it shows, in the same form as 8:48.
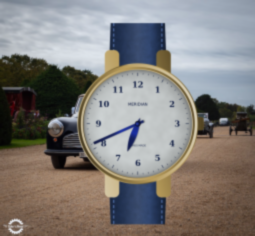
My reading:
6:41
